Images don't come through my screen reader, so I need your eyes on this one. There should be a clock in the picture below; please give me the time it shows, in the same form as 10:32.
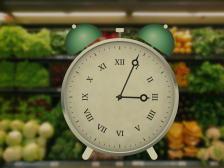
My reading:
3:04
